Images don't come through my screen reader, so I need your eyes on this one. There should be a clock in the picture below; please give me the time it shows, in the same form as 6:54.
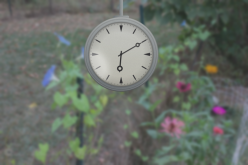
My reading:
6:10
